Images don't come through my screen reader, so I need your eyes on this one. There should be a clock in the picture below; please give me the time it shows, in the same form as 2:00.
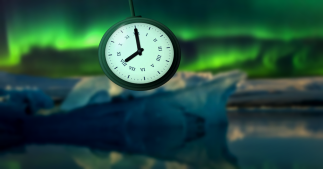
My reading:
8:00
